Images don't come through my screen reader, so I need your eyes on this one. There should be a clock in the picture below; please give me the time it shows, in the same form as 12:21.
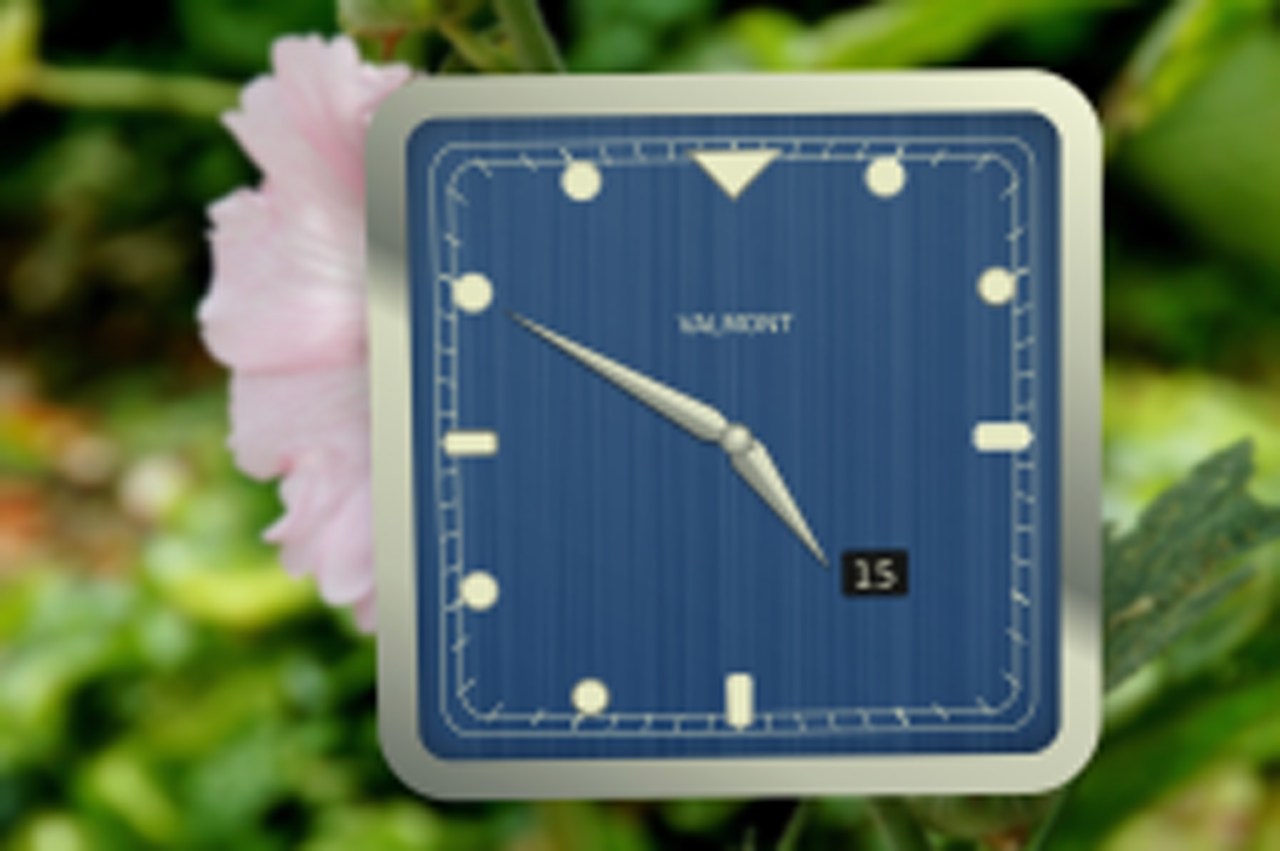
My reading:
4:50
